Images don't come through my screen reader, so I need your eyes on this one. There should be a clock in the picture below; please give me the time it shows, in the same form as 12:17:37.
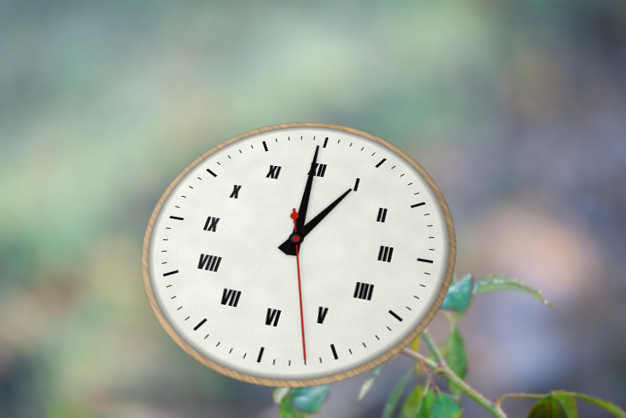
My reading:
12:59:27
